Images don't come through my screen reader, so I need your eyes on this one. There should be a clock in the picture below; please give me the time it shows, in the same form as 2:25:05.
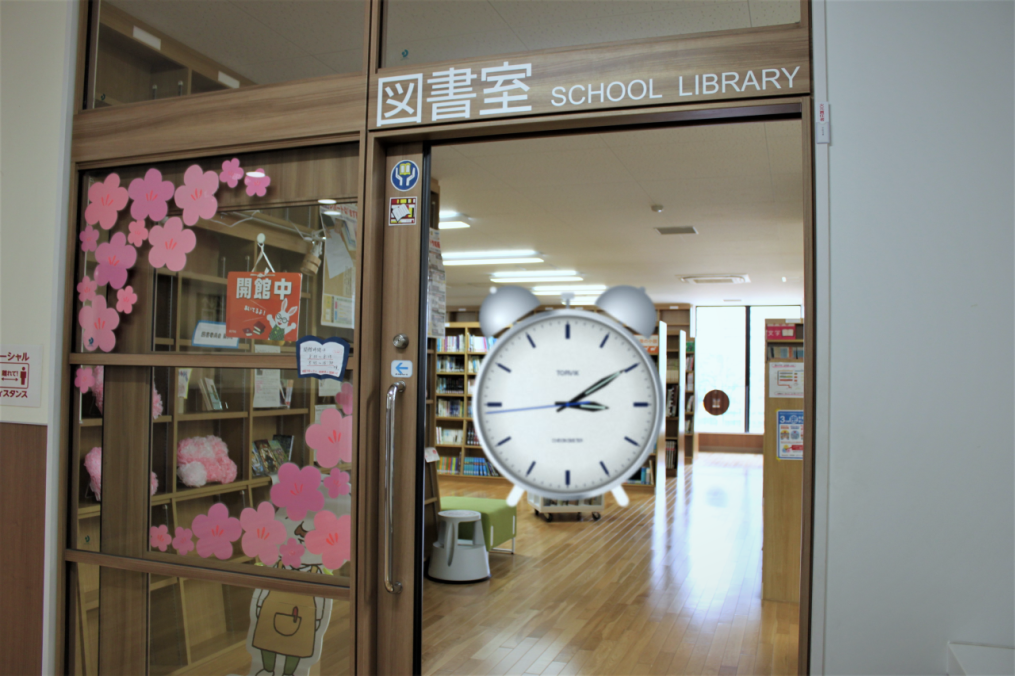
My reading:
3:09:44
